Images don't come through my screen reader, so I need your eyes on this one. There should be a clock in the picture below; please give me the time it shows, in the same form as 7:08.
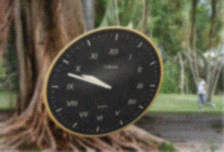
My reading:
9:48
